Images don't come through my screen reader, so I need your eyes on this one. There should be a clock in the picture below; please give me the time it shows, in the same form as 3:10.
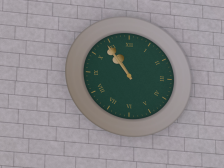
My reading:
10:54
